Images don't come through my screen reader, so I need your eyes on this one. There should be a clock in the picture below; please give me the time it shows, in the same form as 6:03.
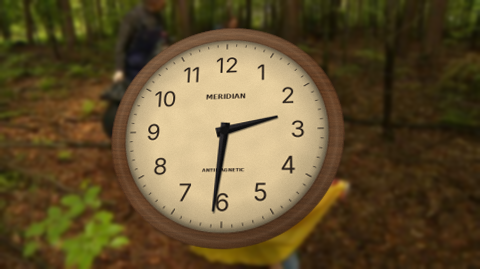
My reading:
2:31
